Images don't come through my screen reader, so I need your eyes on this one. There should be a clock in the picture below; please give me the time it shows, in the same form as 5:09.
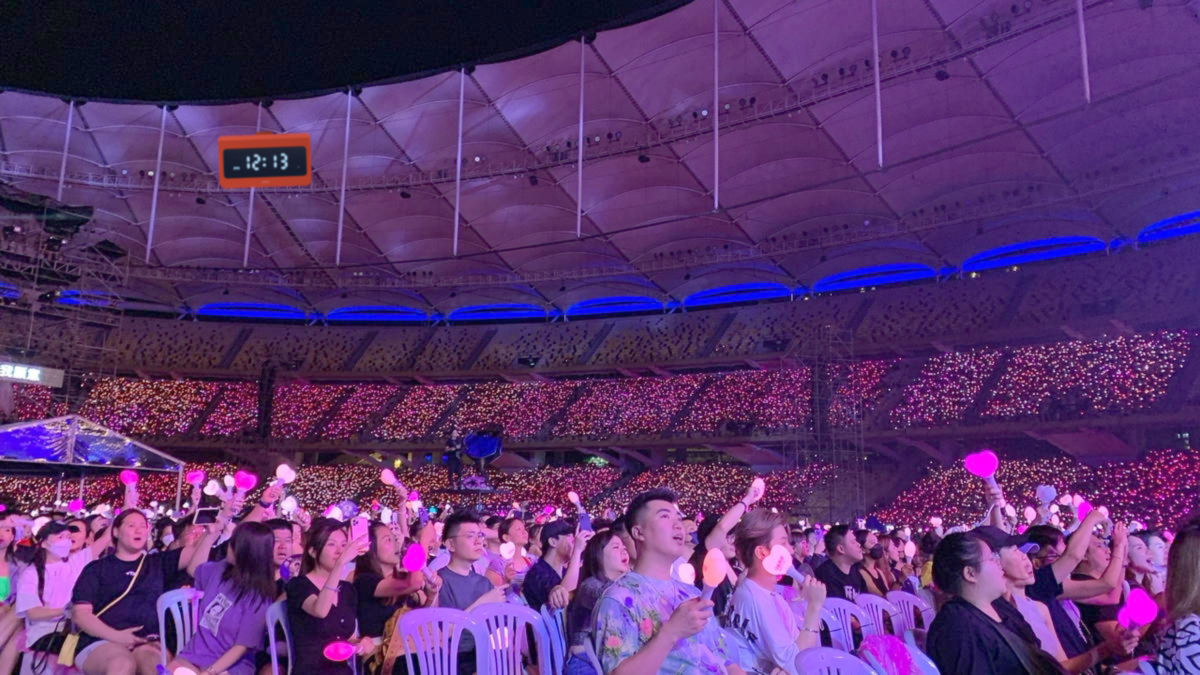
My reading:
12:13
